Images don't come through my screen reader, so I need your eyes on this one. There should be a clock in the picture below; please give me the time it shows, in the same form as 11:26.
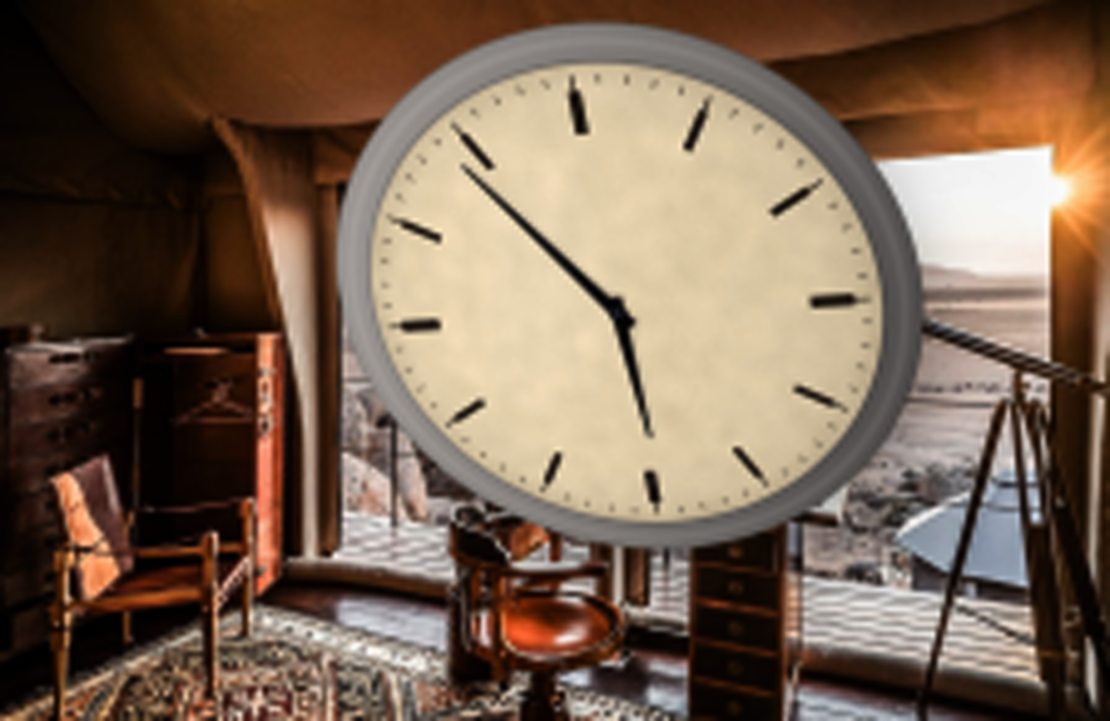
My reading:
5:54
